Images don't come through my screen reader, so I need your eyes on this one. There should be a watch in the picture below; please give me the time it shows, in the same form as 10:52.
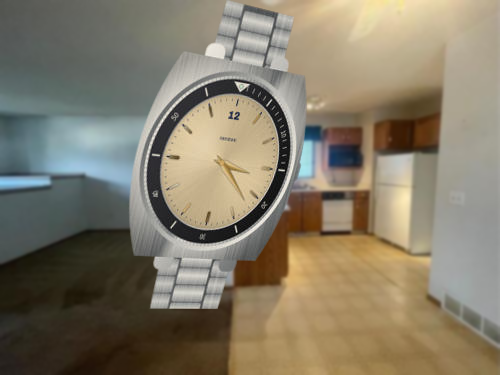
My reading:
3:22
